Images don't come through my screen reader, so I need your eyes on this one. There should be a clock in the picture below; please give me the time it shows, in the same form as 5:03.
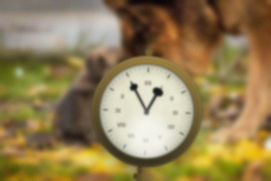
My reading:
12:55
